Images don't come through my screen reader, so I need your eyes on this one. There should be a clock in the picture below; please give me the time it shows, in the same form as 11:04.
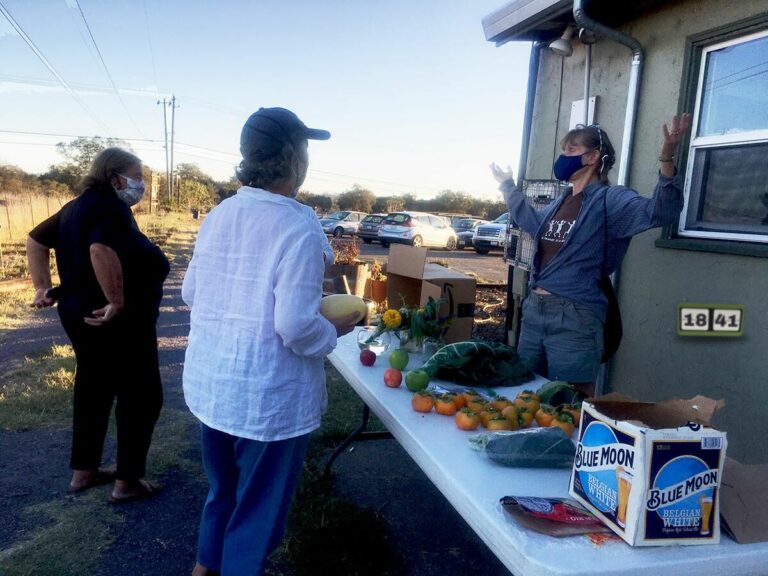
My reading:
18:41
